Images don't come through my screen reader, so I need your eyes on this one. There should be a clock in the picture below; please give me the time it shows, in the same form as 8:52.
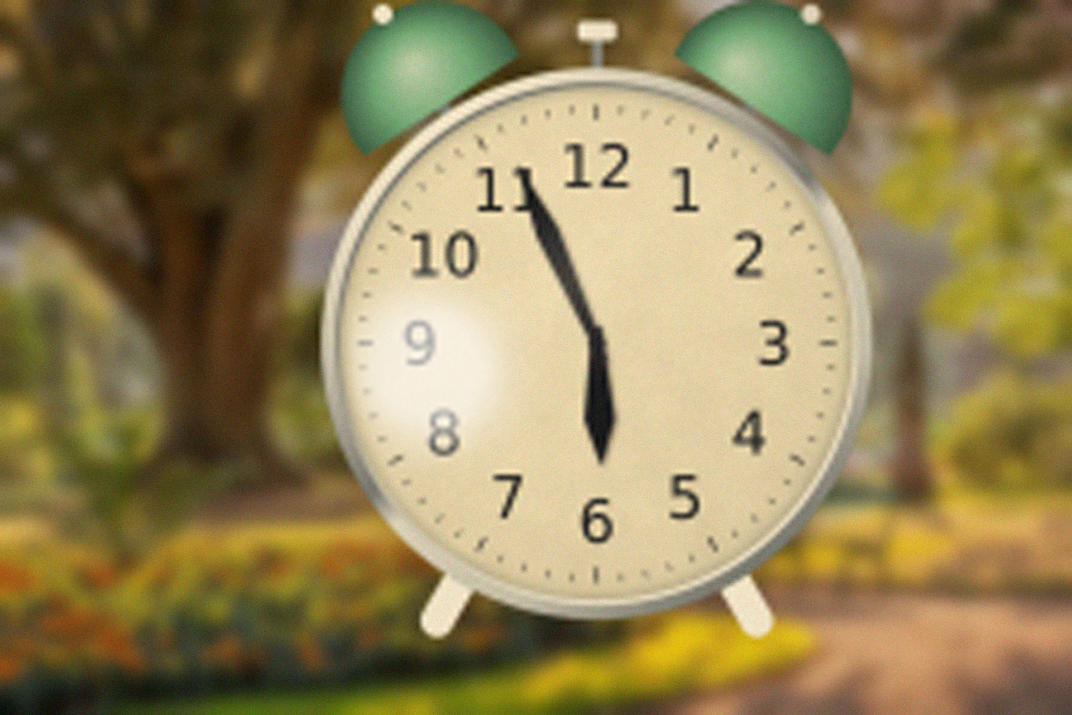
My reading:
5:56
